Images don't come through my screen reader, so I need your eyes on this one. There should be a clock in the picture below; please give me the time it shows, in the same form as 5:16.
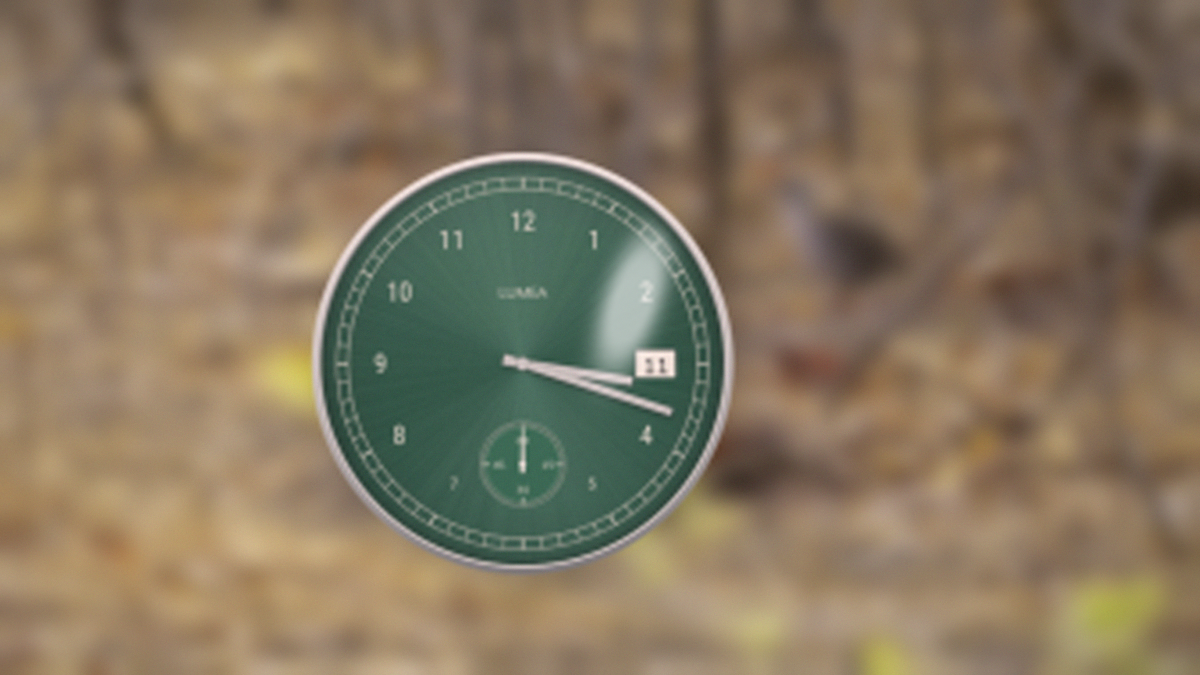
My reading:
3:18
